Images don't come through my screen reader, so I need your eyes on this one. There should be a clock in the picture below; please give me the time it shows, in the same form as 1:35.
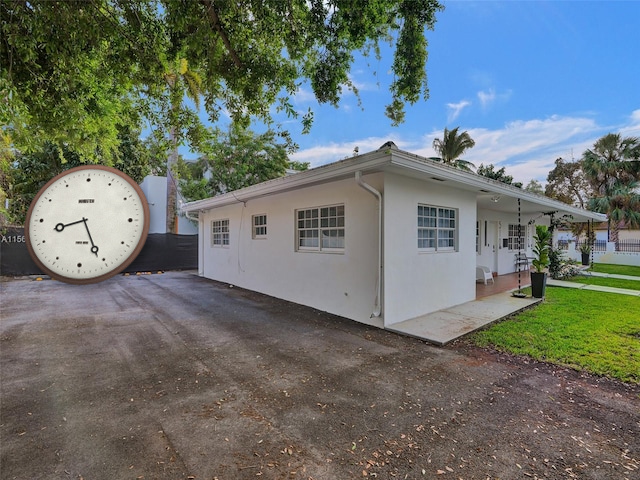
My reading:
8:26
